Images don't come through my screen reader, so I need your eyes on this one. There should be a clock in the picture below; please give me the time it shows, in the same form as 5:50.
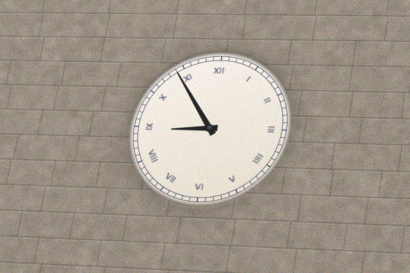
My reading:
8:54
